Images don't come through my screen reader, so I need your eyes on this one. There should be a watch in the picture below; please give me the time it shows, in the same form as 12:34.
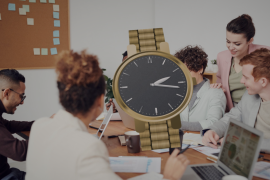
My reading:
2:17
